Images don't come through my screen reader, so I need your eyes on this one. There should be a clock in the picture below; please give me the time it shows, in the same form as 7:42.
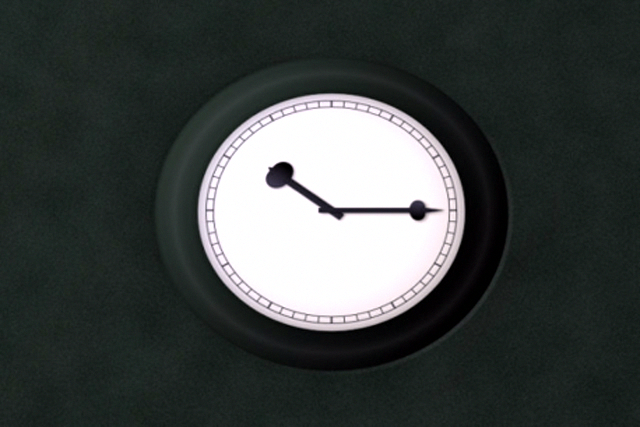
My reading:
10:15
